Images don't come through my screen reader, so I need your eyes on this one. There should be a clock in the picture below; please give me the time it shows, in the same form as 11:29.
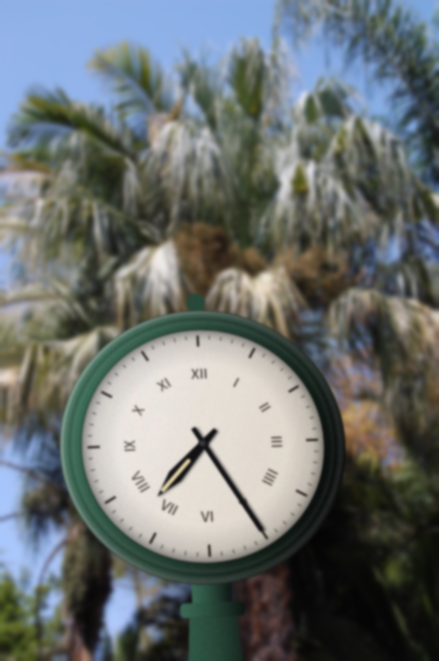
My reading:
7:25
